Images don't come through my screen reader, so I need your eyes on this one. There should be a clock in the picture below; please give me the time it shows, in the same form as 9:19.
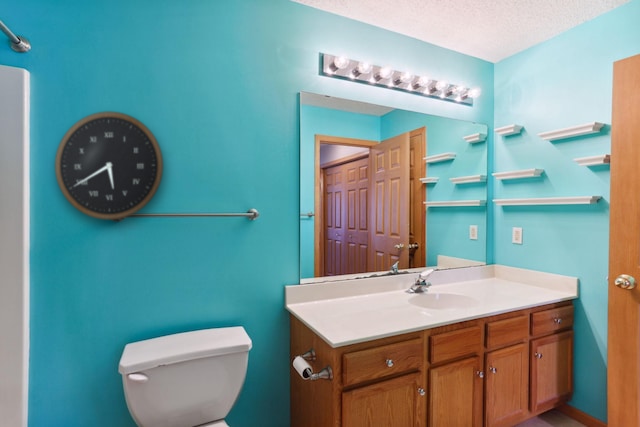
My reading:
5:40
